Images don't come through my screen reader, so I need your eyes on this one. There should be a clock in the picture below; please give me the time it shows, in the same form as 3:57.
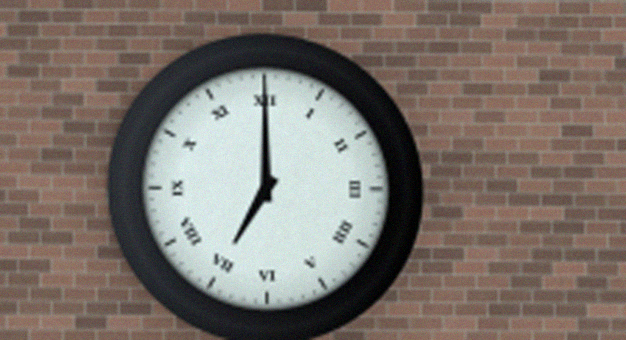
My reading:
7:00
